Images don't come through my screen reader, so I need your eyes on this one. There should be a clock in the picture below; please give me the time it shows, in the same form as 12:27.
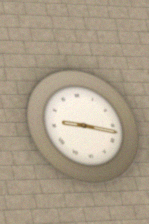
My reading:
9:17
